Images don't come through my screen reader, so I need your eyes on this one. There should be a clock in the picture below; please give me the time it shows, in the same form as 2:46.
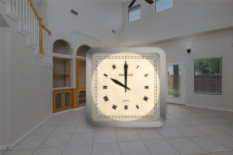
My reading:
10:00
